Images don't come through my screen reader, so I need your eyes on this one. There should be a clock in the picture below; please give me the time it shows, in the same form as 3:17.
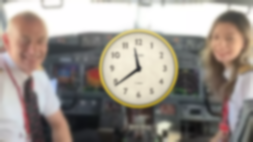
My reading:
11:39
